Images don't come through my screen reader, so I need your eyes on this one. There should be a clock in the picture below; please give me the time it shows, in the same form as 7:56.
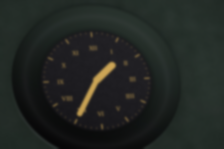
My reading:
1:35
